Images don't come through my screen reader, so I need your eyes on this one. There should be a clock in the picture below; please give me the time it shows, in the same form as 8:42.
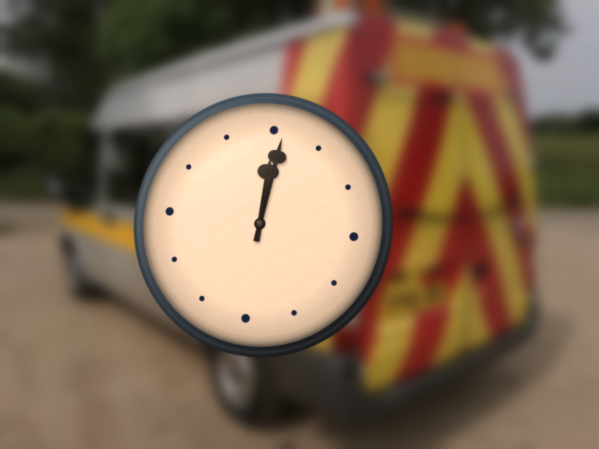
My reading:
12:01
